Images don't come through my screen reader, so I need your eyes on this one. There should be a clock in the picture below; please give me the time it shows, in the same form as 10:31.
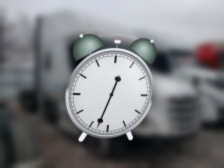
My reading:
12:33
